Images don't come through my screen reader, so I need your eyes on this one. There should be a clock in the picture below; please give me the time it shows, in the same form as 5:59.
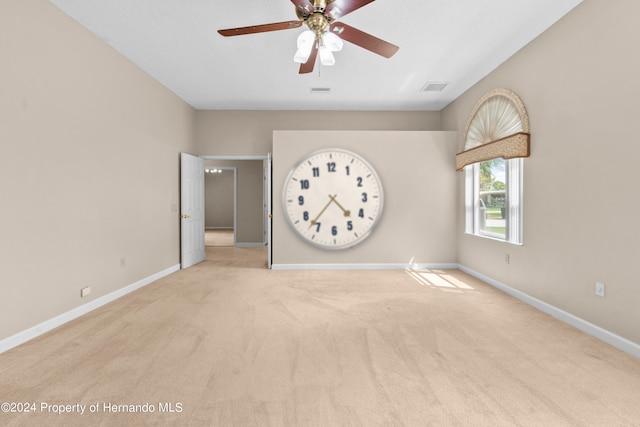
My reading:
4:37
